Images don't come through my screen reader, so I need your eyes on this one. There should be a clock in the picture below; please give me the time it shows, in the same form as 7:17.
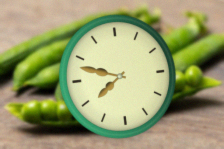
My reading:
7:48
